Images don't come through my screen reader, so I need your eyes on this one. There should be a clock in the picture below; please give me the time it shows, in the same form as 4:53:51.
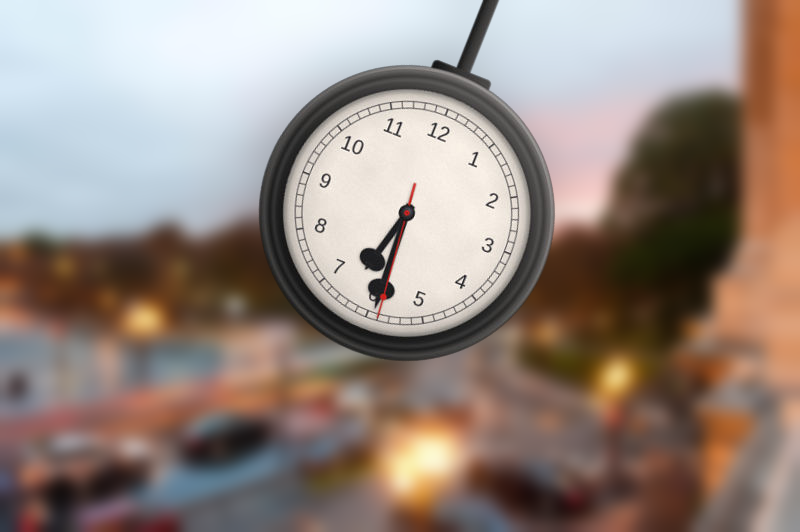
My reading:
6:29:29
